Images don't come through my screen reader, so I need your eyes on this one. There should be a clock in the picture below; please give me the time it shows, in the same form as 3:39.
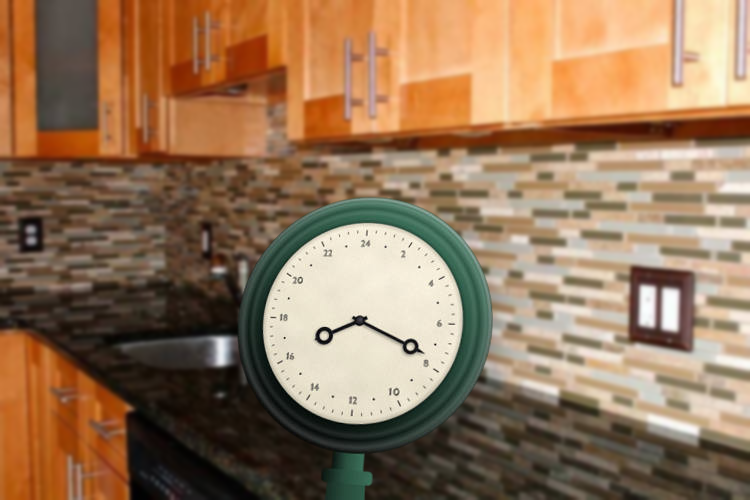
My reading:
16:19
